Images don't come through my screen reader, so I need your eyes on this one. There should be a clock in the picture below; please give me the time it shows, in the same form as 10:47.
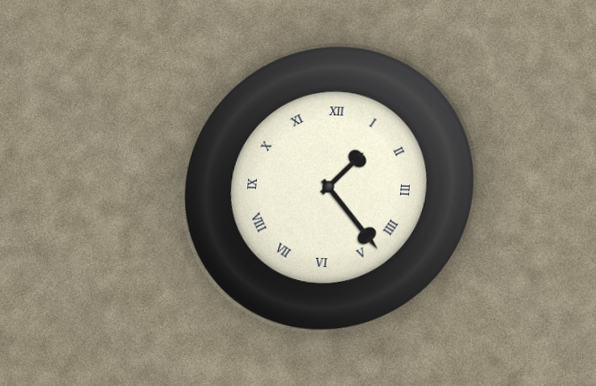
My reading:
1:23
